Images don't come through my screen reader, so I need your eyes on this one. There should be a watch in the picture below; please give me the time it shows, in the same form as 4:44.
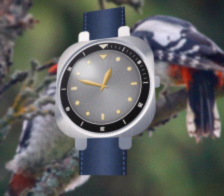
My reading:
12:48
